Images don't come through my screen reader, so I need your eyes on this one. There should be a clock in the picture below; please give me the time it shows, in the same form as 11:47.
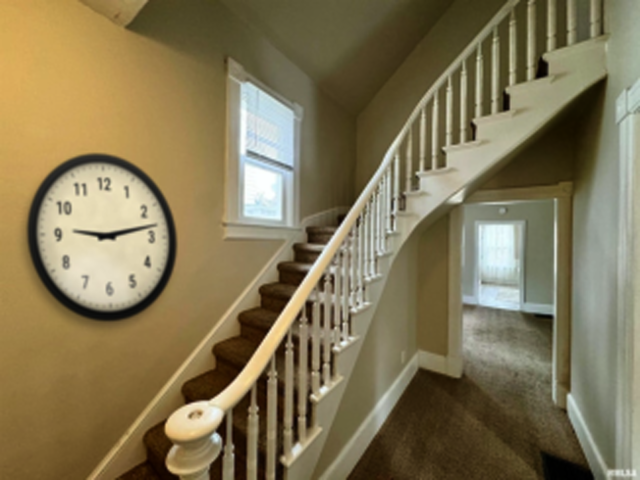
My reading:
9:13
